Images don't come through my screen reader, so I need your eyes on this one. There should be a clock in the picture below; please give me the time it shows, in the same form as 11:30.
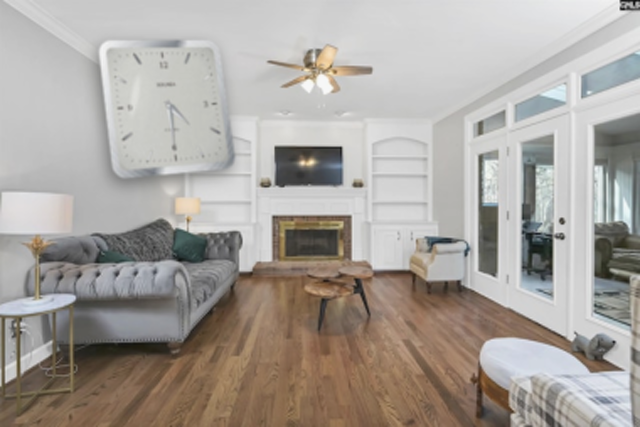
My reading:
4:30
